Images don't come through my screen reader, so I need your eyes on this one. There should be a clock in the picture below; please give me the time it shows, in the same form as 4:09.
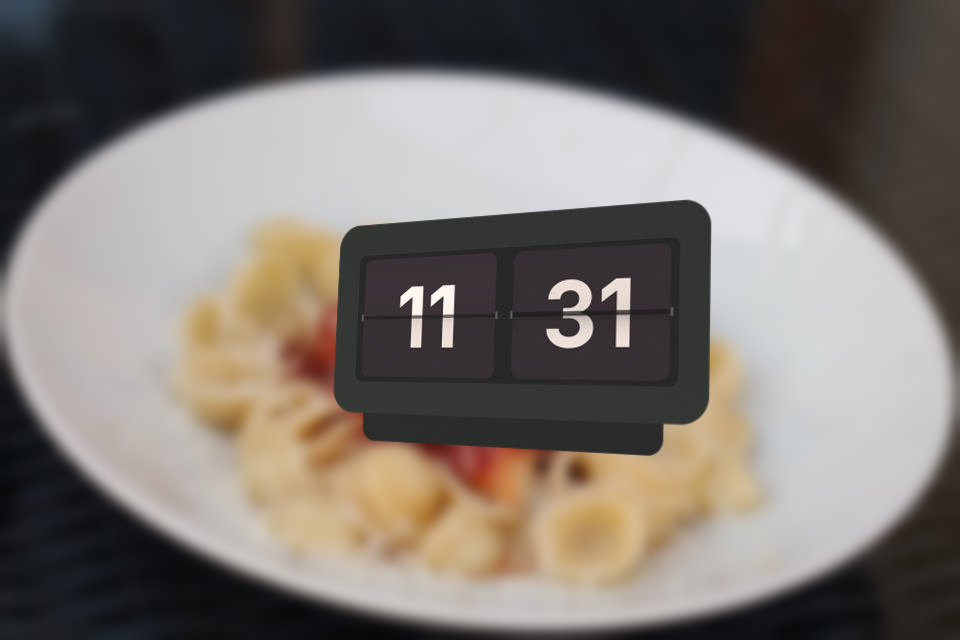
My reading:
11:31
